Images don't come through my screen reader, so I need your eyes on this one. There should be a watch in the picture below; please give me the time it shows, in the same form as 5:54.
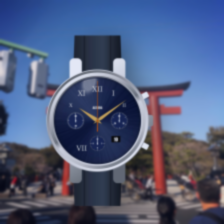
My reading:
10:09
